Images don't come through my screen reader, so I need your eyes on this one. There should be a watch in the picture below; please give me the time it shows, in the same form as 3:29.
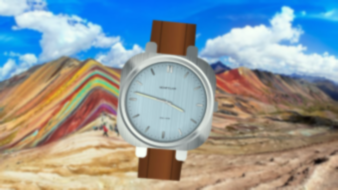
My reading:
3:47
